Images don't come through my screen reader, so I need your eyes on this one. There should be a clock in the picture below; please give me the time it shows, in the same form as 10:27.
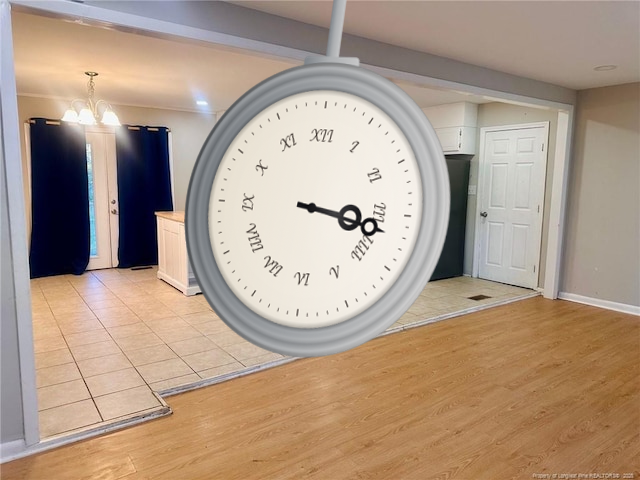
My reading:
3:17
